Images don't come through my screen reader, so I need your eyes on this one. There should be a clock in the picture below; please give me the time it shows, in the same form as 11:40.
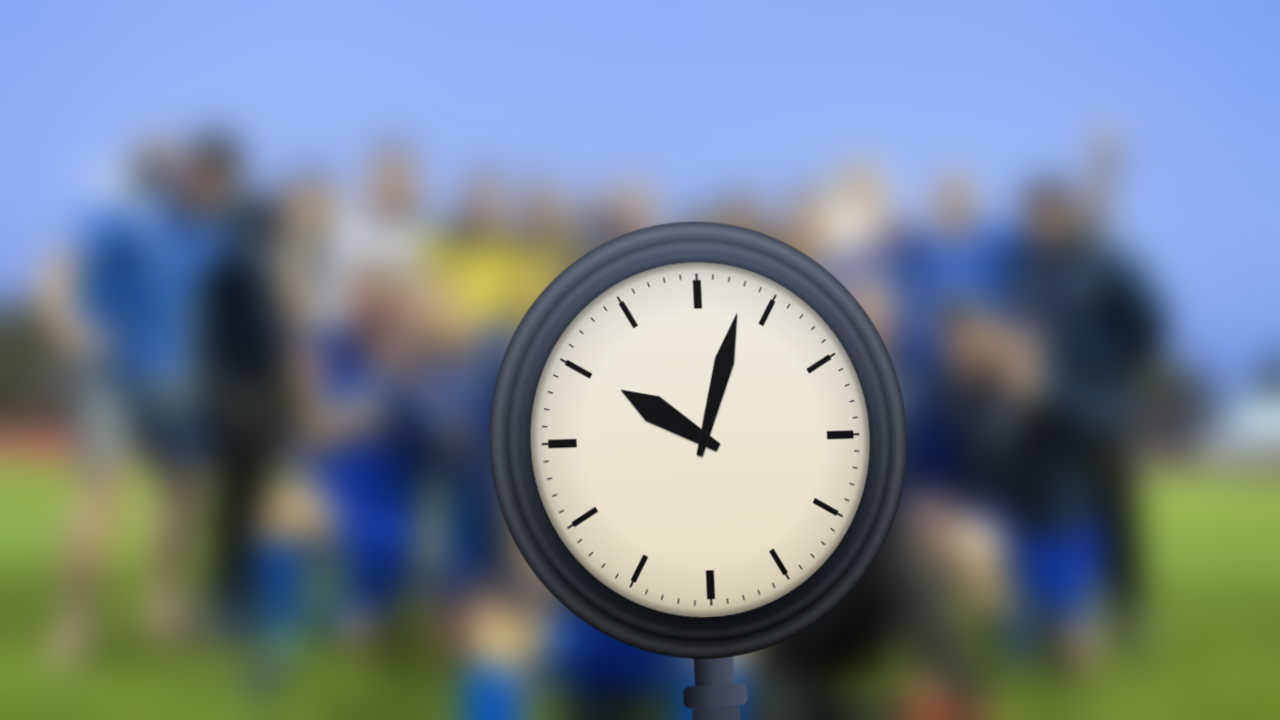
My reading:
10:03
